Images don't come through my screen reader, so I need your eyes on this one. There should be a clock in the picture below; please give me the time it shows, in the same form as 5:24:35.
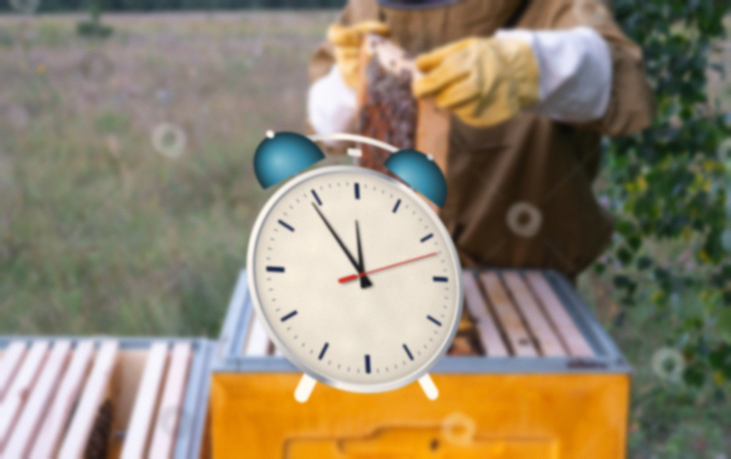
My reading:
11:54:12
